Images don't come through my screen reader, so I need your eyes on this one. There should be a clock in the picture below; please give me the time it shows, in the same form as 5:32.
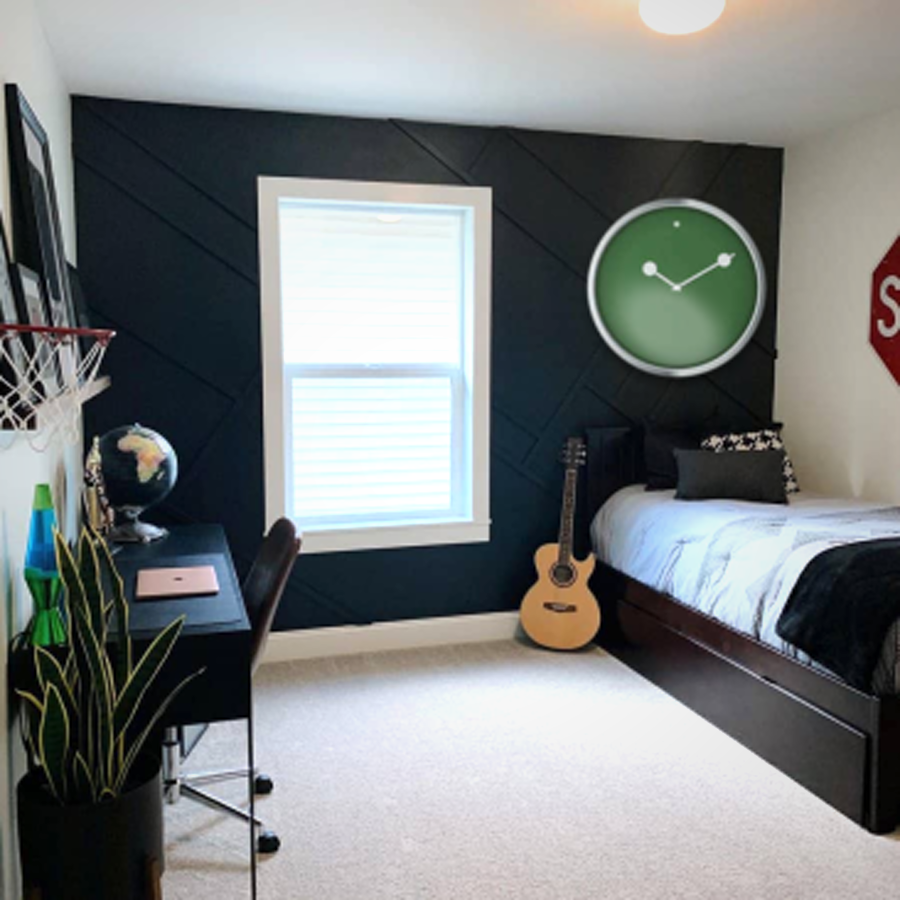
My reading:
10:10
